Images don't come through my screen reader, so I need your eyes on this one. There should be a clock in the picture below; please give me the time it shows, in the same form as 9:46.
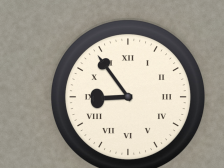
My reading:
8:54
